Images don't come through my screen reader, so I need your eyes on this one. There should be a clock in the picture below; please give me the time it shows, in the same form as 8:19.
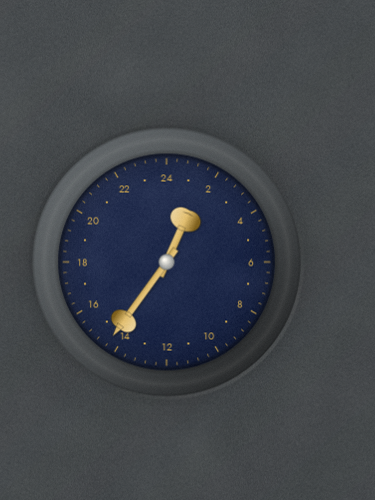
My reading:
1:36
